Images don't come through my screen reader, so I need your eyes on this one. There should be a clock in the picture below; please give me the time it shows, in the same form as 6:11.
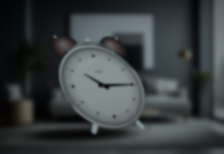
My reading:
10:15
